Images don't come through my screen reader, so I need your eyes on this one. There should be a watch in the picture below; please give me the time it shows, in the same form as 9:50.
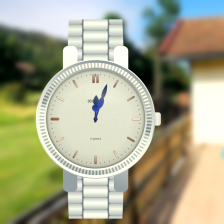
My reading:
12:03
